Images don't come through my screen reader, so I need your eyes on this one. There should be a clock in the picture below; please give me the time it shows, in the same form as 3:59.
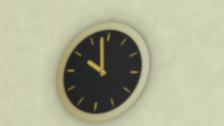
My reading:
9:58
